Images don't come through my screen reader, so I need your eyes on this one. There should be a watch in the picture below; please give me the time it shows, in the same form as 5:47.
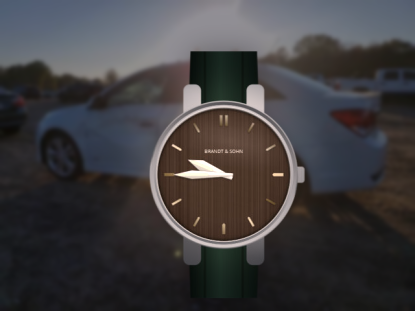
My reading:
9:45
